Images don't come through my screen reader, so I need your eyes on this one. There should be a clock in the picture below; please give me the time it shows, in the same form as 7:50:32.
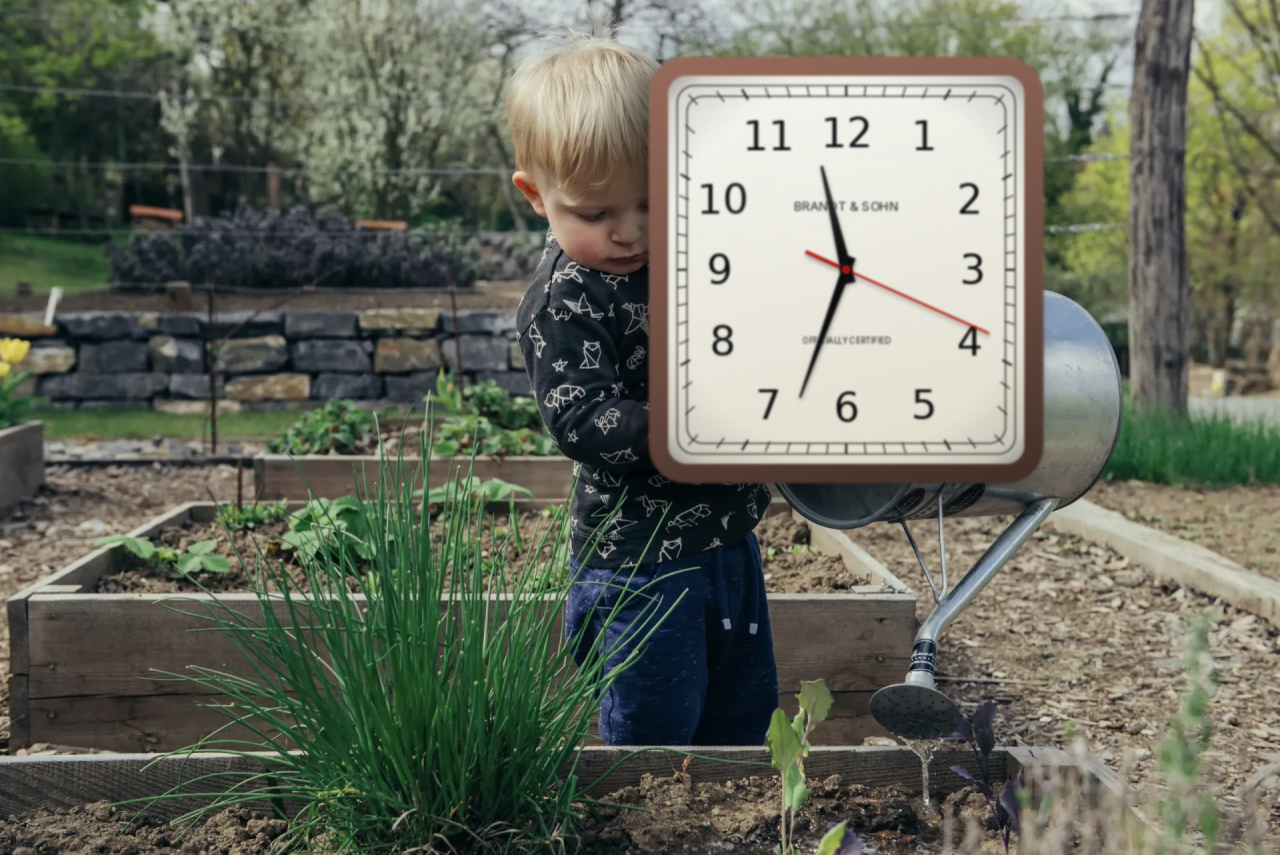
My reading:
11:33:19
